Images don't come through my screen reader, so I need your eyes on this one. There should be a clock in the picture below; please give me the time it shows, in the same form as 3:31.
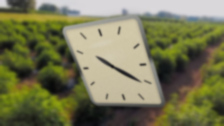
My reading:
10:21
